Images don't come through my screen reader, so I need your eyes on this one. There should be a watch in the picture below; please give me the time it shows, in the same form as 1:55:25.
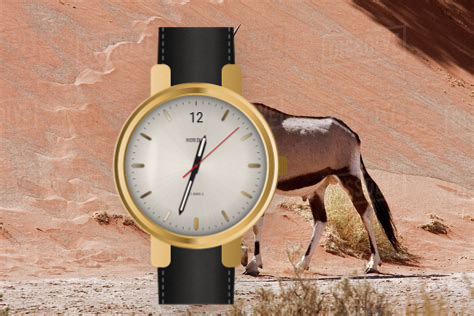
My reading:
12:33:08
